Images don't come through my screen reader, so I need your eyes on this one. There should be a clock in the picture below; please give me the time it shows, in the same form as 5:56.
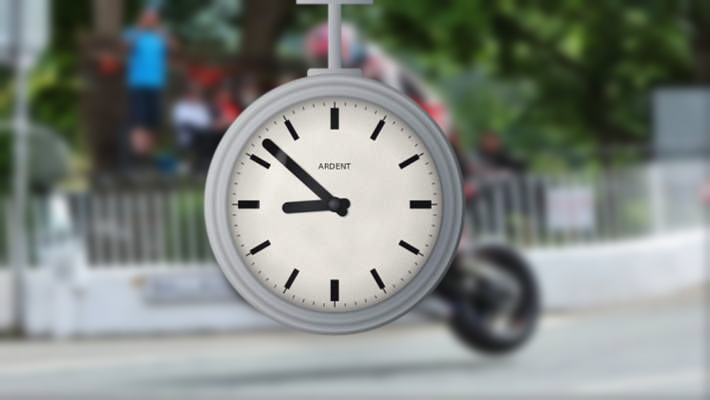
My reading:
8:52
